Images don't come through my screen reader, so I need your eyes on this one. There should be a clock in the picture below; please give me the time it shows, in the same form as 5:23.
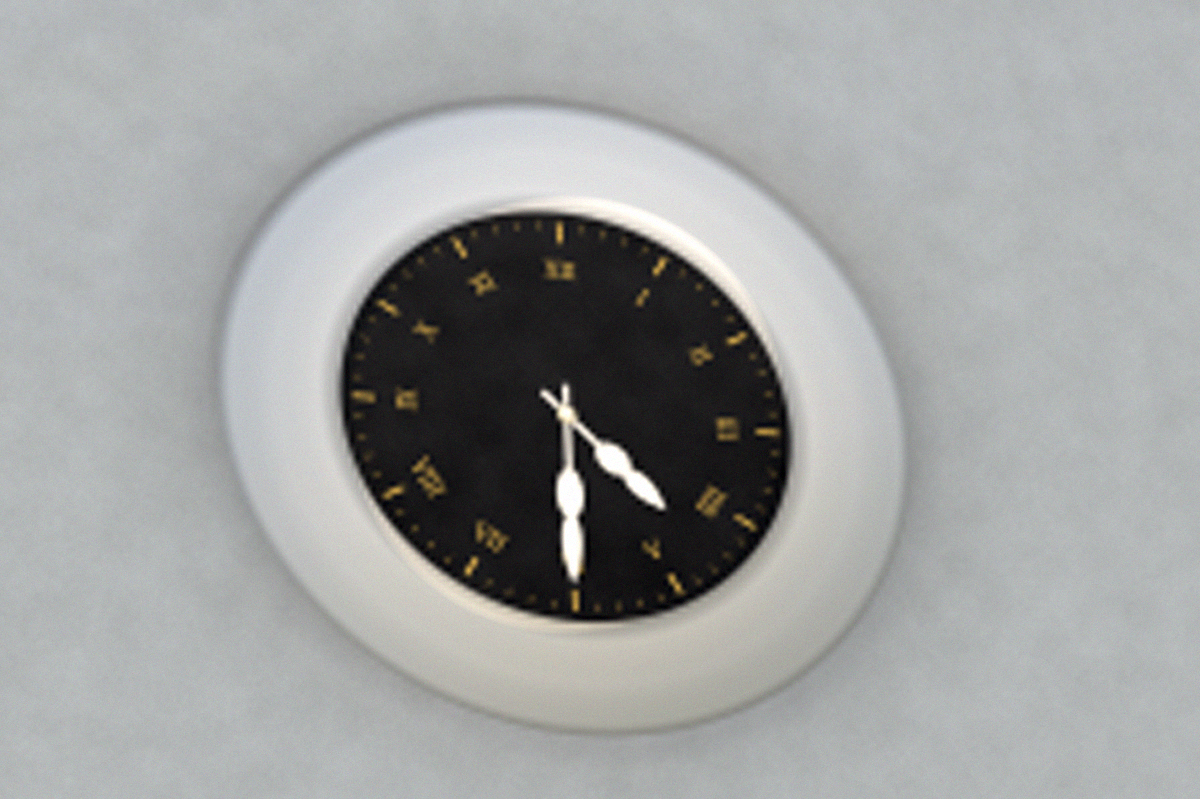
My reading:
4:30
